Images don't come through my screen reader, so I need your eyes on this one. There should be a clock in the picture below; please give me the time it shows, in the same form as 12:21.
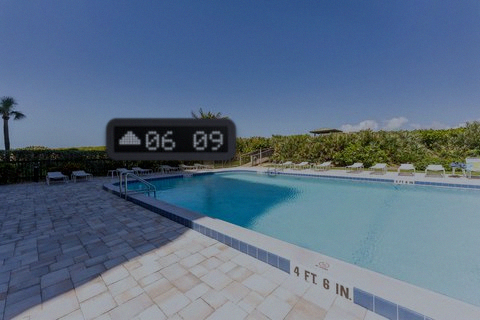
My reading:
6:09
